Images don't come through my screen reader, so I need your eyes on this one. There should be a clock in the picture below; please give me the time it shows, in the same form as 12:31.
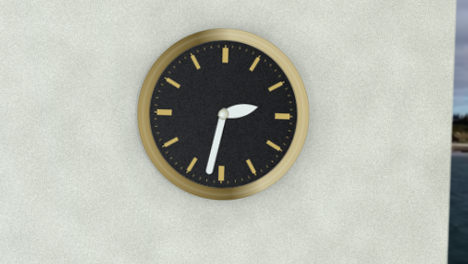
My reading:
2:32
